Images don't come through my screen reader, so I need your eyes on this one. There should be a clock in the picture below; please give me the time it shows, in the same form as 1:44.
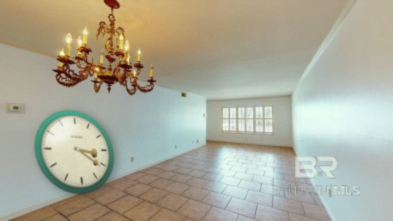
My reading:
3:21
